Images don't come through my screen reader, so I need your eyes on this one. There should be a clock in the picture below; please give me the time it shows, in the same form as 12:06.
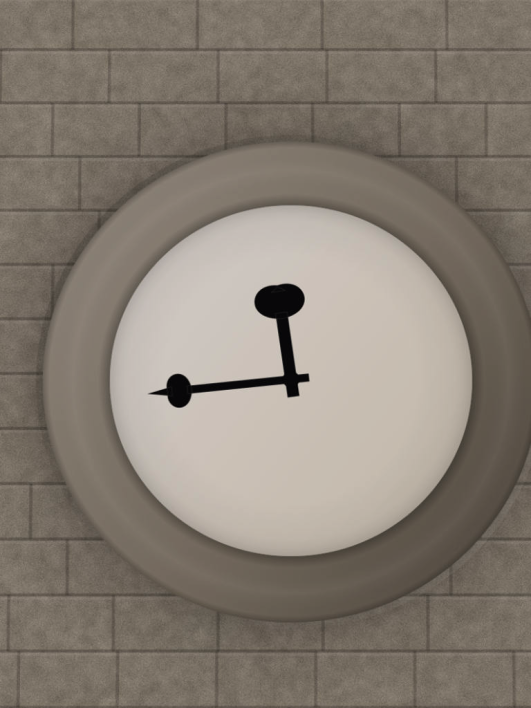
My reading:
11:44
